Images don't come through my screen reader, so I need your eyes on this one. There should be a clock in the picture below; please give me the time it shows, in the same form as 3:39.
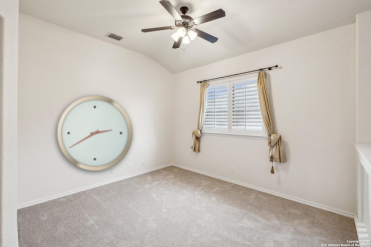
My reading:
2:40
